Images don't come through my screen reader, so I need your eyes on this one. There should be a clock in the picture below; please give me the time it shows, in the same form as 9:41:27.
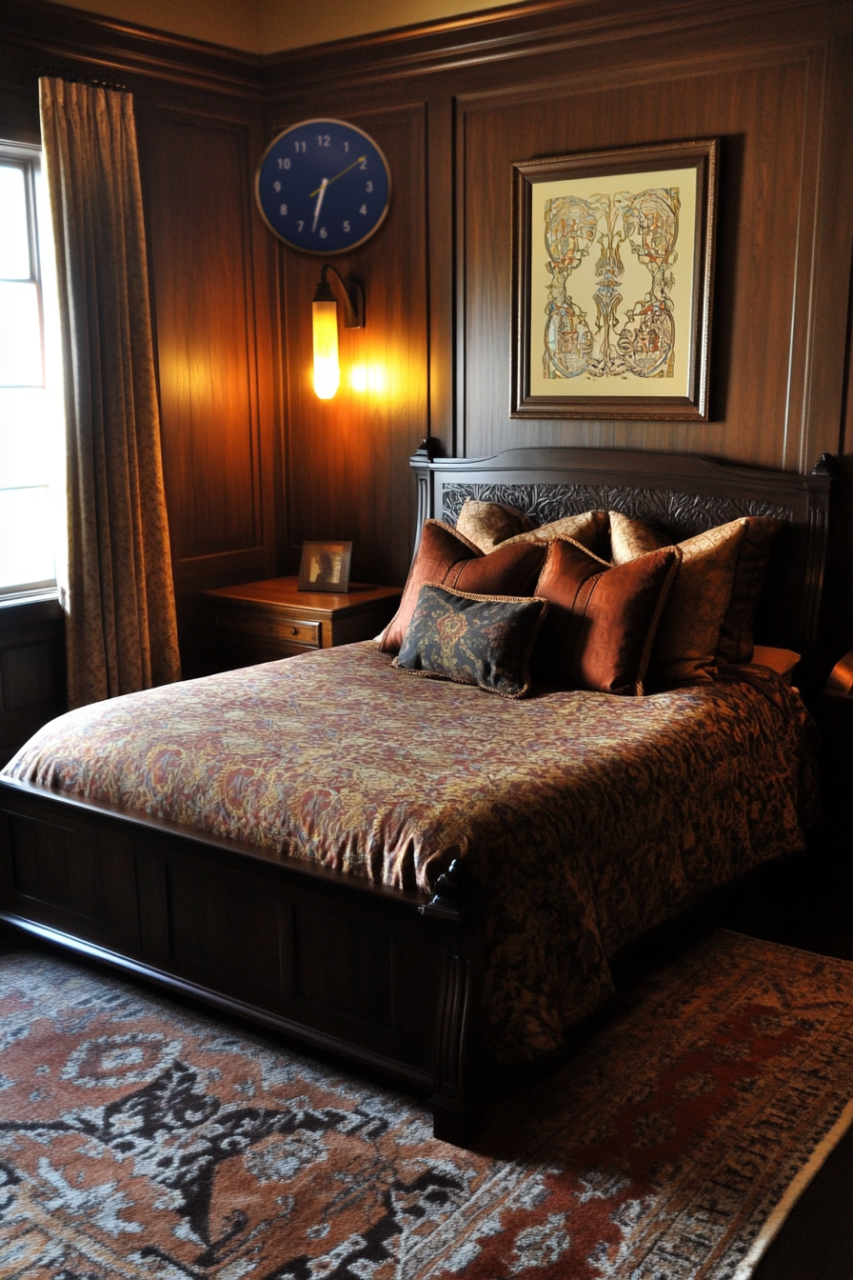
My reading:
6:32:09
